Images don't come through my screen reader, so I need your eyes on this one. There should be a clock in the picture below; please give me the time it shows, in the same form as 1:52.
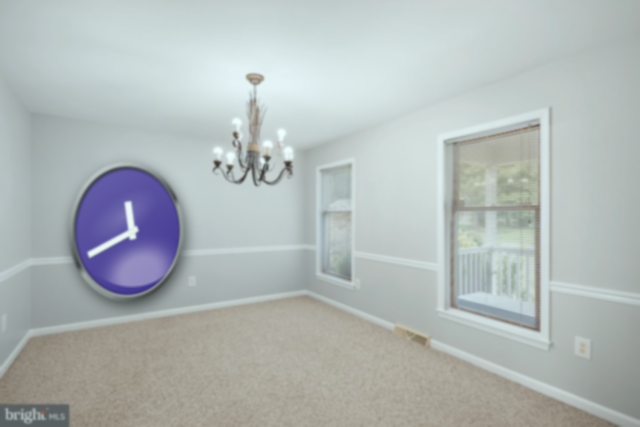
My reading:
11:41
